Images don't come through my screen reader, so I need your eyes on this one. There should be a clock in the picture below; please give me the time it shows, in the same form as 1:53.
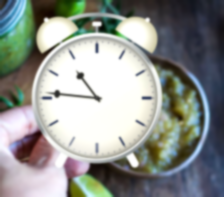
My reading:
10:46
